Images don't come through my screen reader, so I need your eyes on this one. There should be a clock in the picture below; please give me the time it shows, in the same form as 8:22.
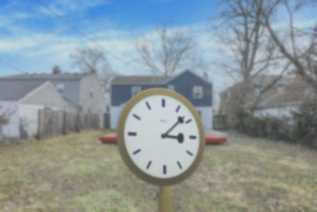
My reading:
3:08
